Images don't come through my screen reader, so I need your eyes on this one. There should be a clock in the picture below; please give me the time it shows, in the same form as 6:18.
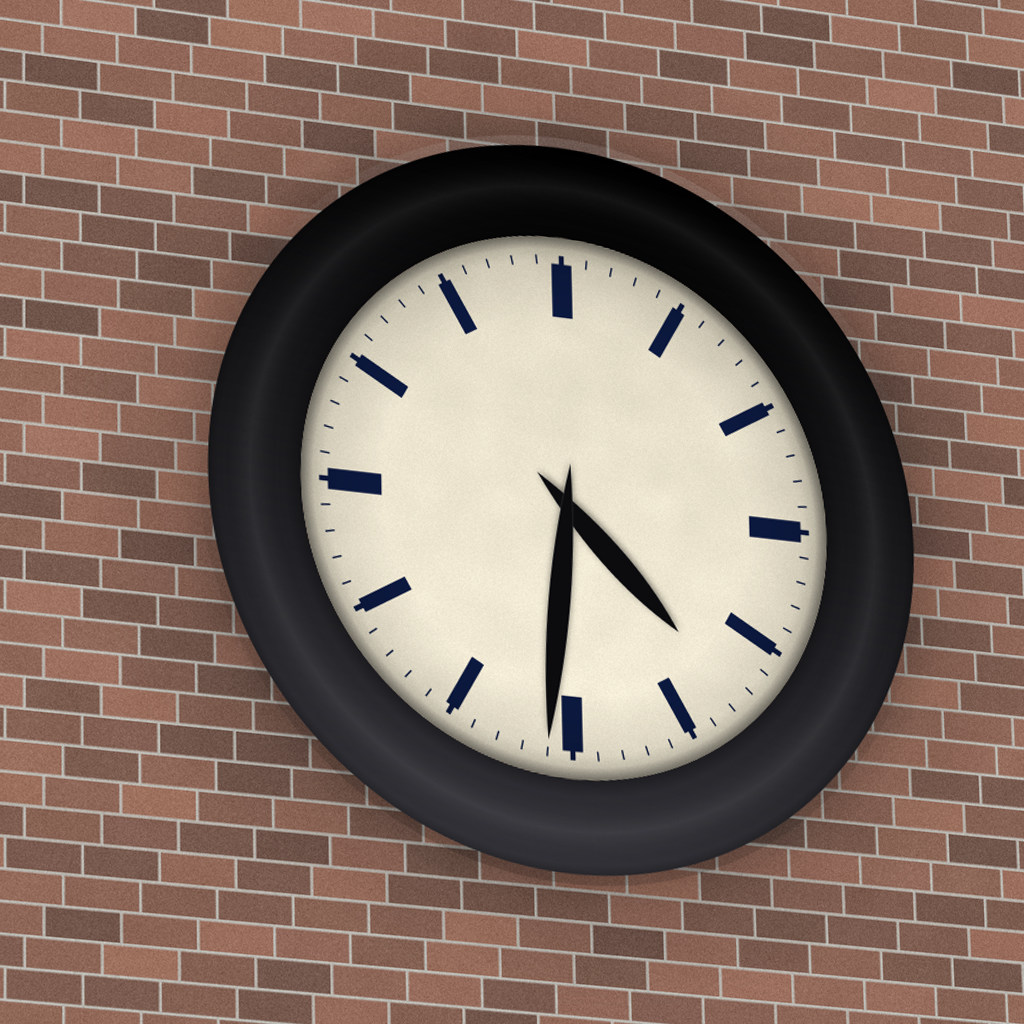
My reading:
4:31
